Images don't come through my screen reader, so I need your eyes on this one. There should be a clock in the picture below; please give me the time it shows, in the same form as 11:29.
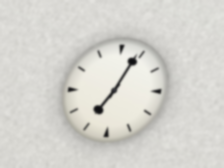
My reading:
7:04
